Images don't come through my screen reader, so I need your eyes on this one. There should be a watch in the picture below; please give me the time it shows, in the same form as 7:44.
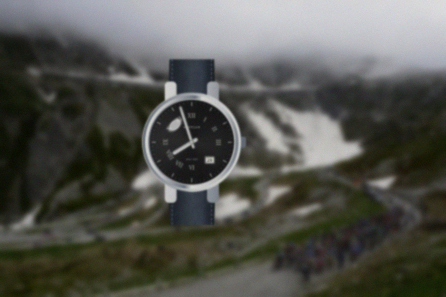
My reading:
7:57
